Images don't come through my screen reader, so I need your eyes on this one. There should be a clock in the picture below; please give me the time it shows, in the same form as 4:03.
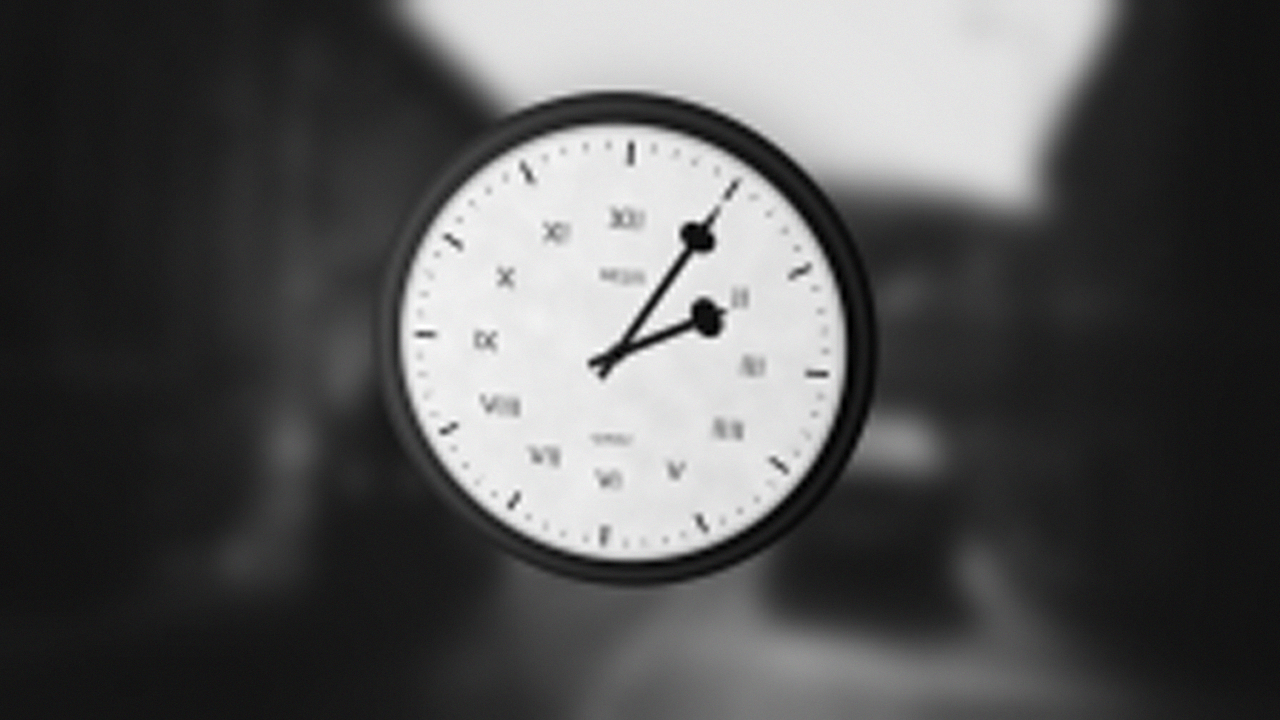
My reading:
2:05
